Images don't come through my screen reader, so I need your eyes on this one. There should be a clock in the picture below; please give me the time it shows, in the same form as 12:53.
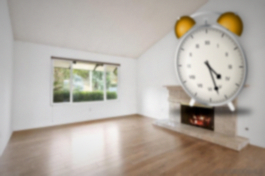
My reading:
4:27
